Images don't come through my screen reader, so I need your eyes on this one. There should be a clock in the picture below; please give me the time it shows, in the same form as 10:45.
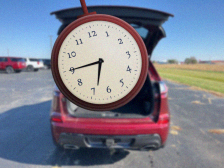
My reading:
6:45
